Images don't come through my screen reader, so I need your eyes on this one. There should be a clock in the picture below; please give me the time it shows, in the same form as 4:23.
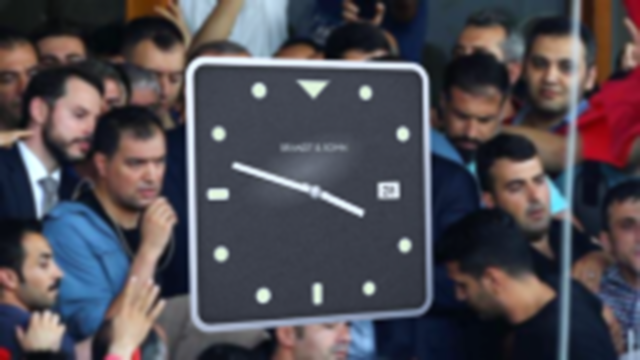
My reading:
3:48
